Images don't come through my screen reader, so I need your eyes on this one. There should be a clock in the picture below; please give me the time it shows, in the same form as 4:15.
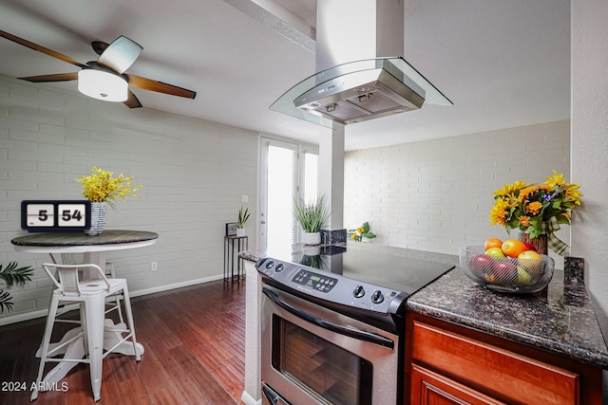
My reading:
5:54
